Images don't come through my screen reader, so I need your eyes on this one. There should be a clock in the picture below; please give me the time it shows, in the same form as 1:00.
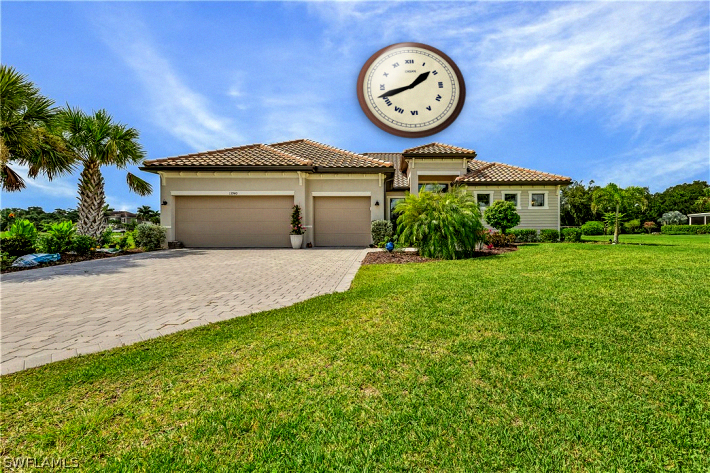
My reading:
1:42
